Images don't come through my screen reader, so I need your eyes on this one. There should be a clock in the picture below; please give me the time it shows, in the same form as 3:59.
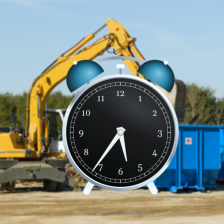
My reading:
5:36
